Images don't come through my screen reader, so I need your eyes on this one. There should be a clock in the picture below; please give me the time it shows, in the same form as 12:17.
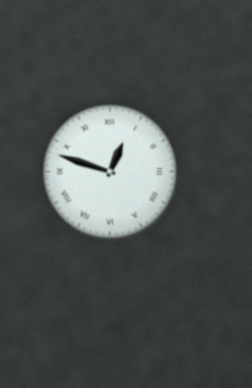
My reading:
12:48
